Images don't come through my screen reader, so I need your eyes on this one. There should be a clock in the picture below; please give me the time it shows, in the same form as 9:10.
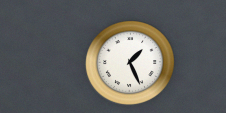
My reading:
1:26
